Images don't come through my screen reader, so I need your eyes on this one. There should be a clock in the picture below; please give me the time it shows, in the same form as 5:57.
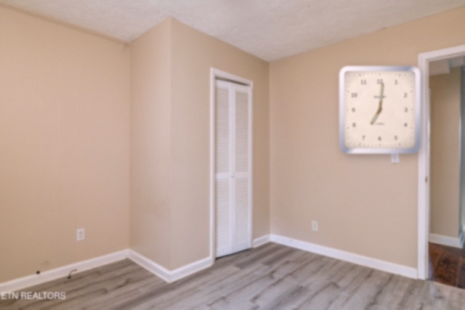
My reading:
7:01
